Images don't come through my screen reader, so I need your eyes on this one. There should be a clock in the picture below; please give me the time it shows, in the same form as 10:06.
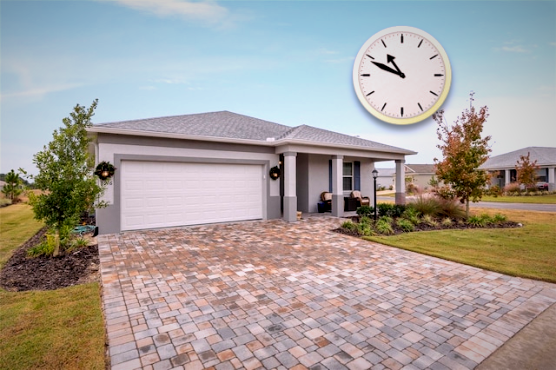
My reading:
10:49
